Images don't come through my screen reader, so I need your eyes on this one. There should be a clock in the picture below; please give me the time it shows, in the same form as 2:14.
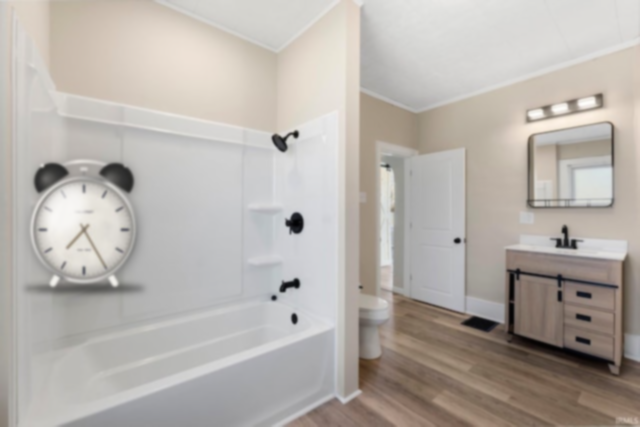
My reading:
7:25
